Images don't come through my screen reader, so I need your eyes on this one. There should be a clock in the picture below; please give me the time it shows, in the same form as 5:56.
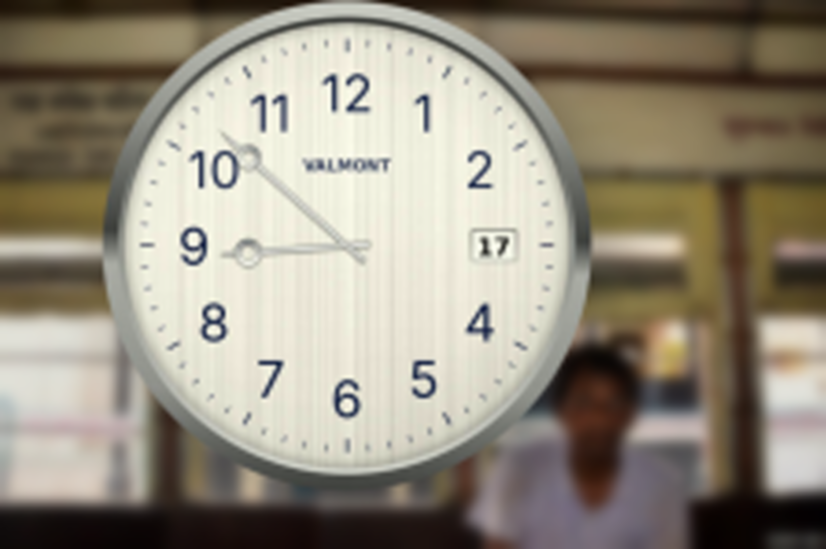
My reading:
8:52
